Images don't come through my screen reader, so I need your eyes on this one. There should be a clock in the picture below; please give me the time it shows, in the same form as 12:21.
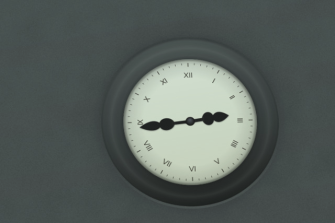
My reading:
2:44
